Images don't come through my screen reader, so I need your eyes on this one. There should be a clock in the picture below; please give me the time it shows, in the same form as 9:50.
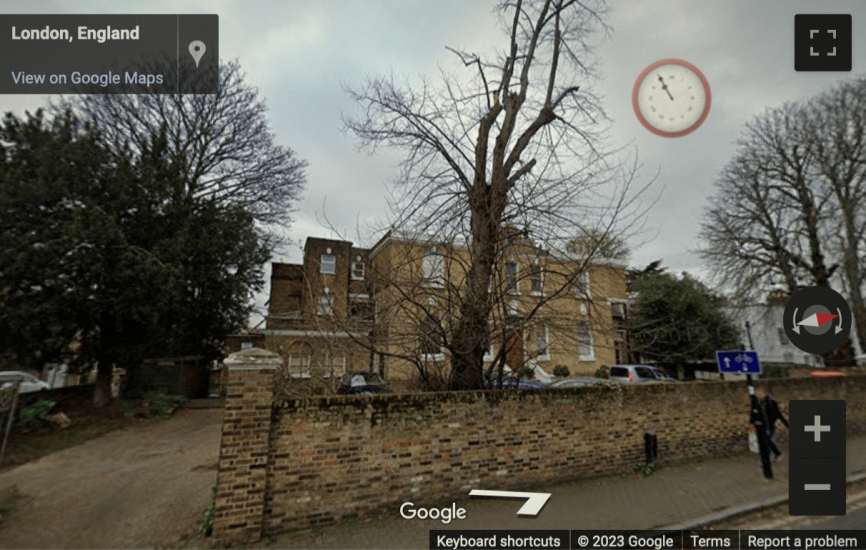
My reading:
10:55
